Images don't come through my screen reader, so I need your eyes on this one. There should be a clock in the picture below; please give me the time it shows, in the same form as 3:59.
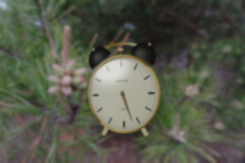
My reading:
5:27
